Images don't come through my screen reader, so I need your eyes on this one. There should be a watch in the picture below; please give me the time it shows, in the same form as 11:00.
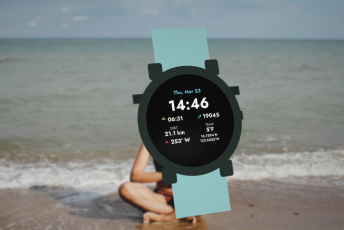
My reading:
14:46
